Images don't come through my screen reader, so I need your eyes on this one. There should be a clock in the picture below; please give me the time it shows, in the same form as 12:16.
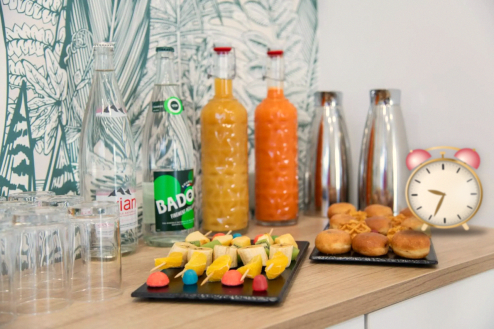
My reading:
9:34
